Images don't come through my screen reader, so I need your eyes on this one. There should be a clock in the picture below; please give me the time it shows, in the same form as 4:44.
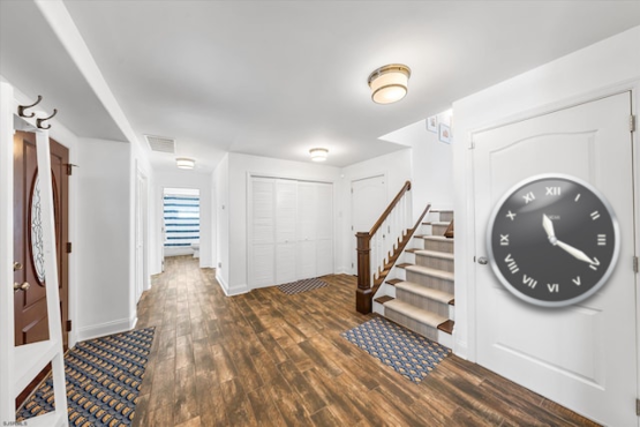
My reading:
11:20
